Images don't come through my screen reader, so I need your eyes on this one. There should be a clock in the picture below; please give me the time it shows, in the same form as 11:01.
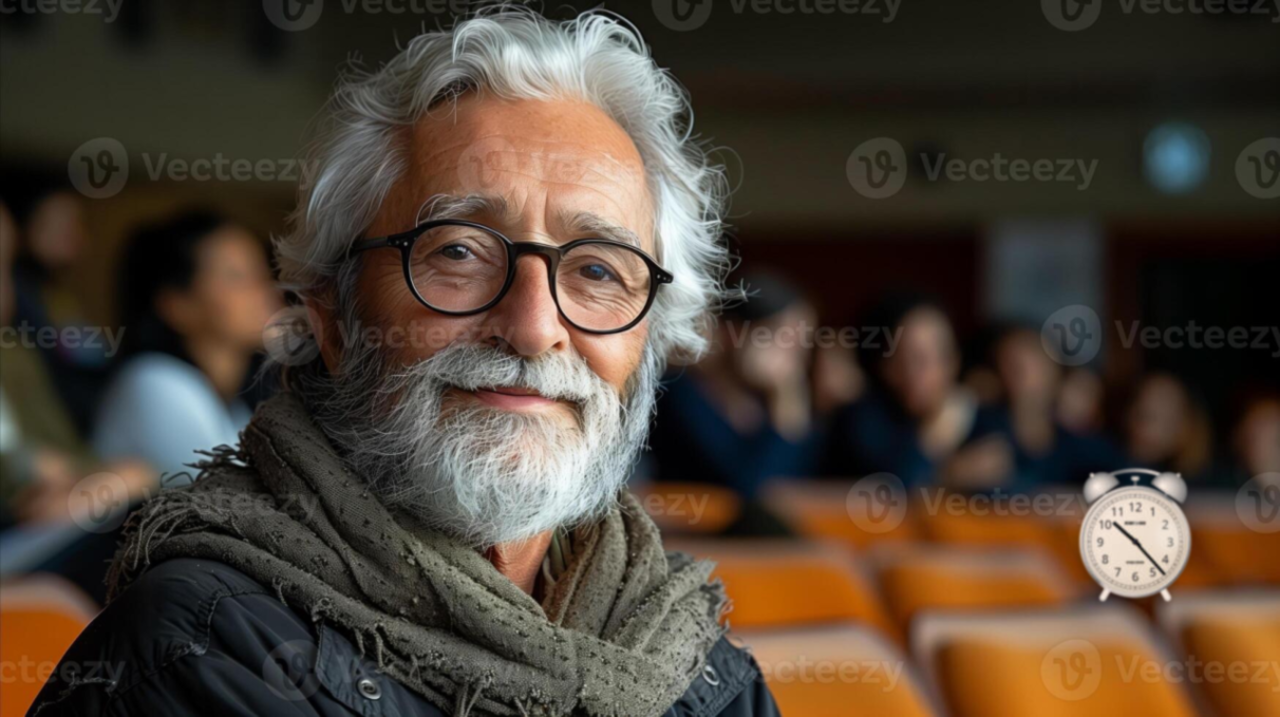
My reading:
10:23
